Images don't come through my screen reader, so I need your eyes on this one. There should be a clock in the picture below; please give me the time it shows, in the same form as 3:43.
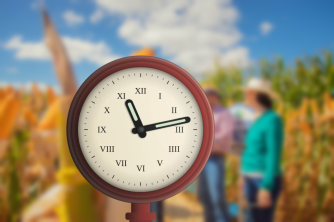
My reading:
11:13
